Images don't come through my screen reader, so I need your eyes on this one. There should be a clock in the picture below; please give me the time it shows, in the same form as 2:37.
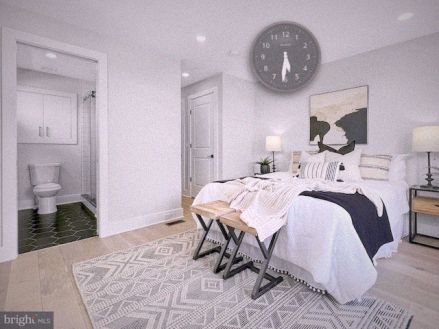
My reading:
5:31
